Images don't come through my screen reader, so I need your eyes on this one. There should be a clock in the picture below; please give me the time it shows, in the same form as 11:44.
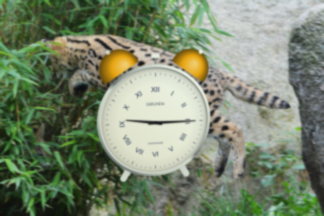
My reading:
9:15
